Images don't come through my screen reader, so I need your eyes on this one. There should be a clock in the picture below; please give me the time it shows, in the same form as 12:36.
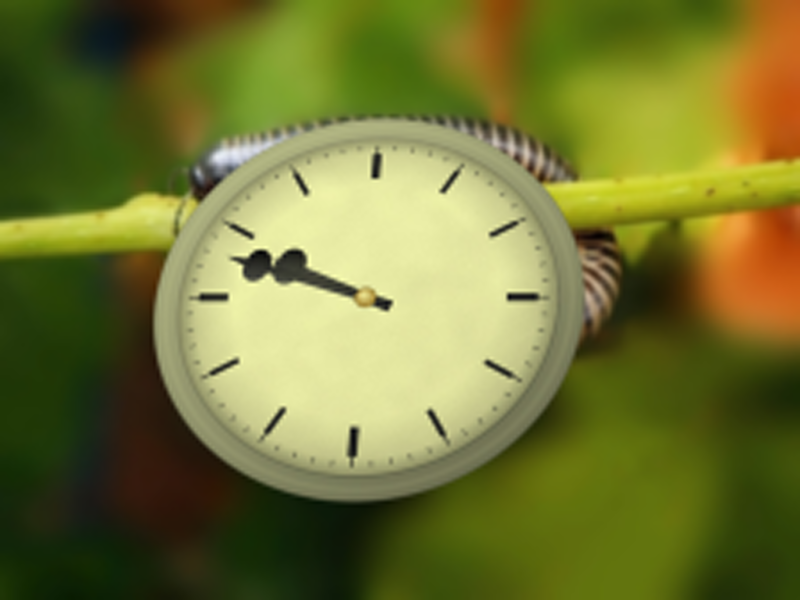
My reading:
9:48
